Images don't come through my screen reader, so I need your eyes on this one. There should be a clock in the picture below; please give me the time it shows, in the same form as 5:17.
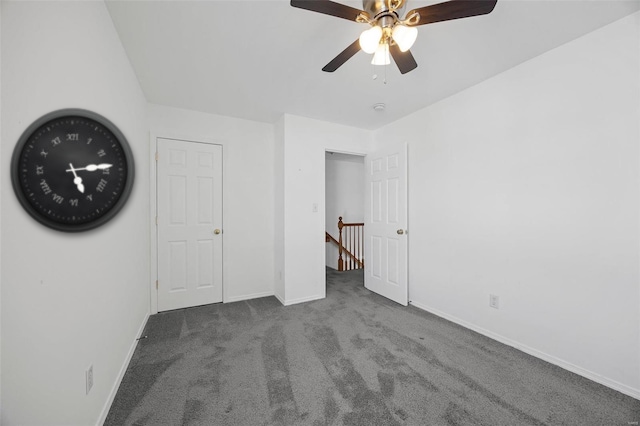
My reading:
5:14
